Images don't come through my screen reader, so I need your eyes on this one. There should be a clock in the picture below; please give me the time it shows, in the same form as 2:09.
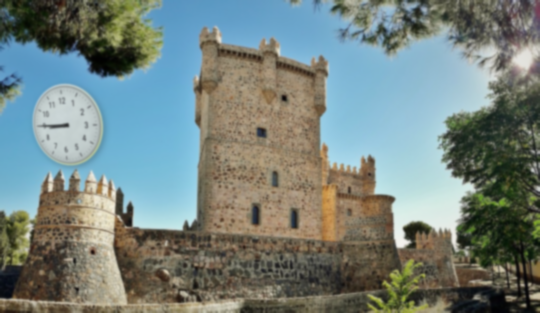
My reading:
8:45
